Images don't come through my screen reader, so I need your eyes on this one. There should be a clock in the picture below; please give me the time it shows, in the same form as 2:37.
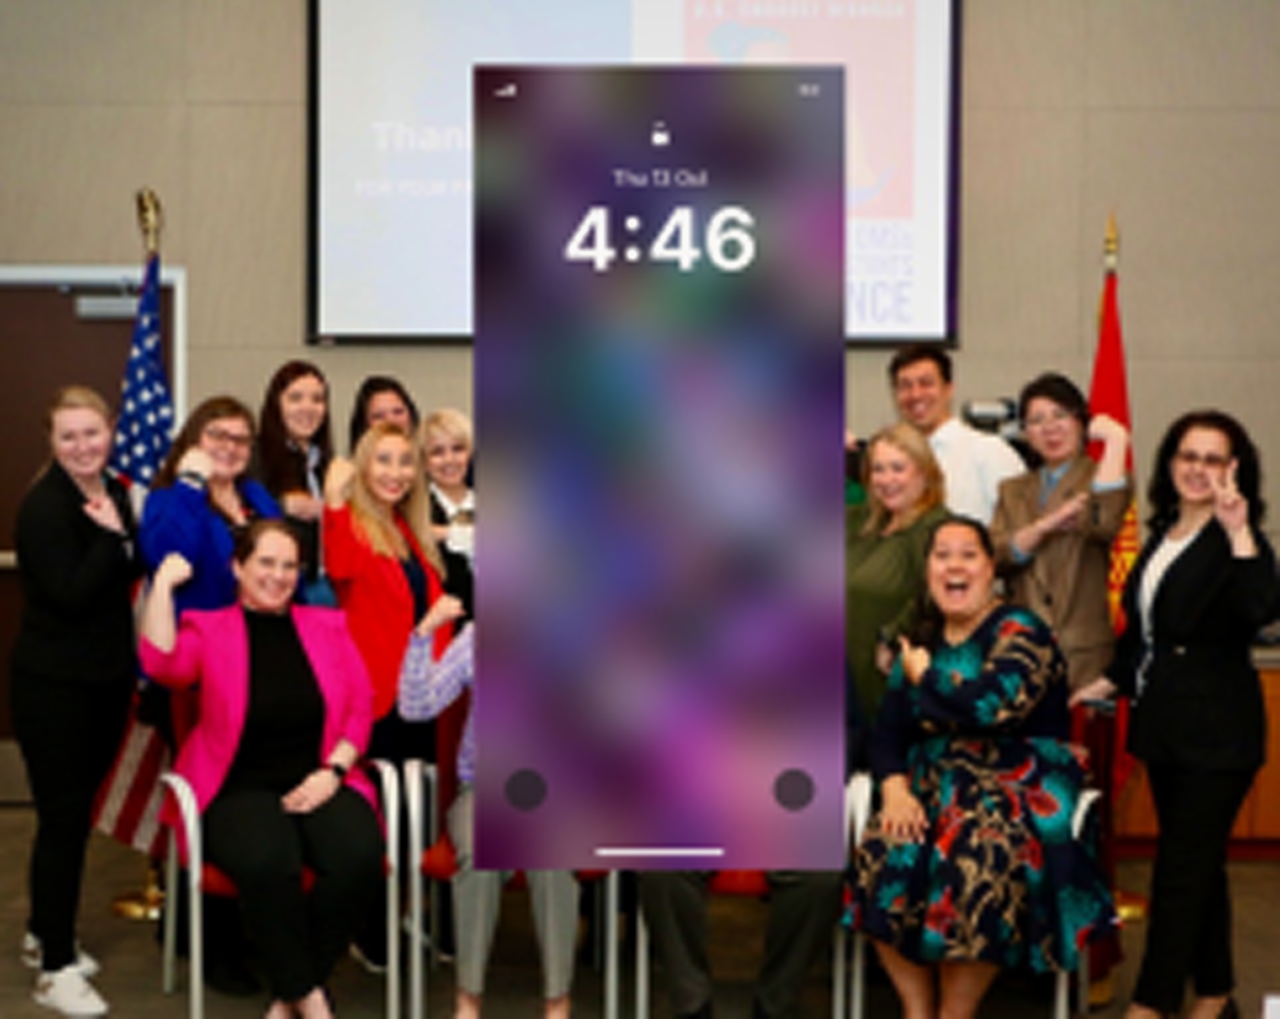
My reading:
4:46
